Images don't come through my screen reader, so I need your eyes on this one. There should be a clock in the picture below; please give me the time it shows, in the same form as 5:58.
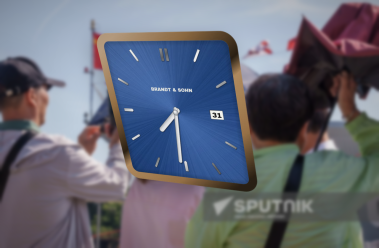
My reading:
7:31
